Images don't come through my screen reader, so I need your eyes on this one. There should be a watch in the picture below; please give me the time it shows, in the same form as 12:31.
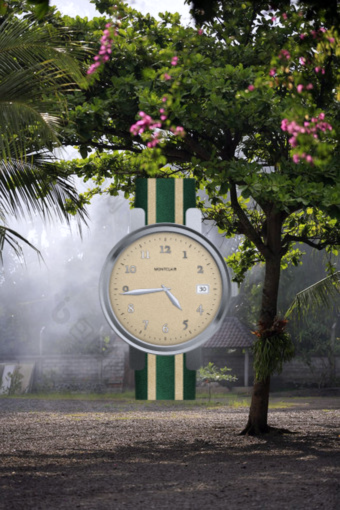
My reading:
4:44
